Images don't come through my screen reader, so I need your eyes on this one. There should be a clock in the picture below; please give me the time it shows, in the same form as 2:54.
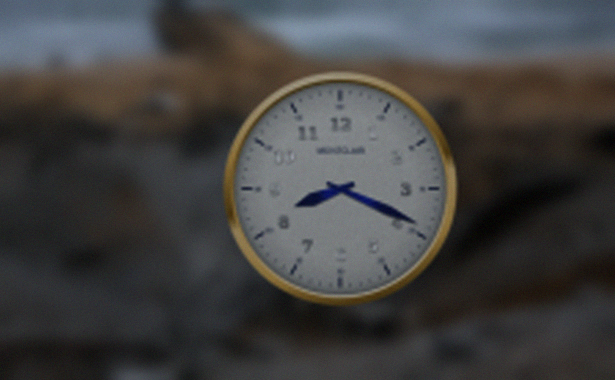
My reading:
8:19
